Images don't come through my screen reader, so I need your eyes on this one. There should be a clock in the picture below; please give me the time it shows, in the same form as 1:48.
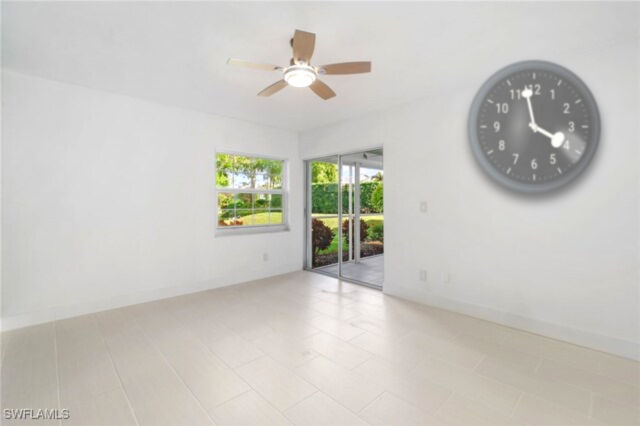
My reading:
3:58
